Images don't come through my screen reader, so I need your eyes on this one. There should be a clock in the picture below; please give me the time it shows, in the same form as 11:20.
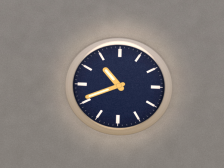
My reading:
10:41
